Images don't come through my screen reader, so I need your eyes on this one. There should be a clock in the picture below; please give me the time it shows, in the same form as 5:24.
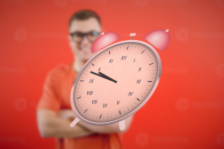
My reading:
9:48
